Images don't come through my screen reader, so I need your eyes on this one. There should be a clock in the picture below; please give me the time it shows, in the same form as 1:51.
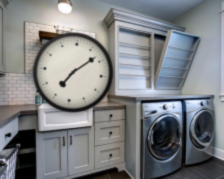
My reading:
7:08
